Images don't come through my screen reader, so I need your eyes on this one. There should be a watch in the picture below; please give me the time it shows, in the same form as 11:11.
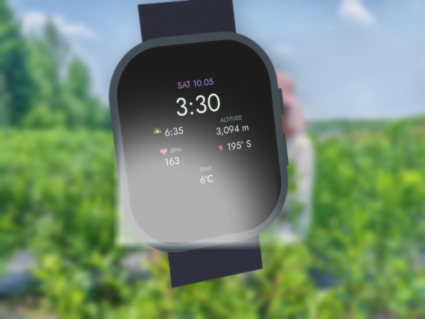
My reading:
3:30
